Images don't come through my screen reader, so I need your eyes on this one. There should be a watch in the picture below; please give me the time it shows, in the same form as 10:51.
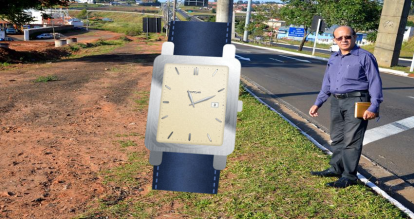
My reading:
11:11
